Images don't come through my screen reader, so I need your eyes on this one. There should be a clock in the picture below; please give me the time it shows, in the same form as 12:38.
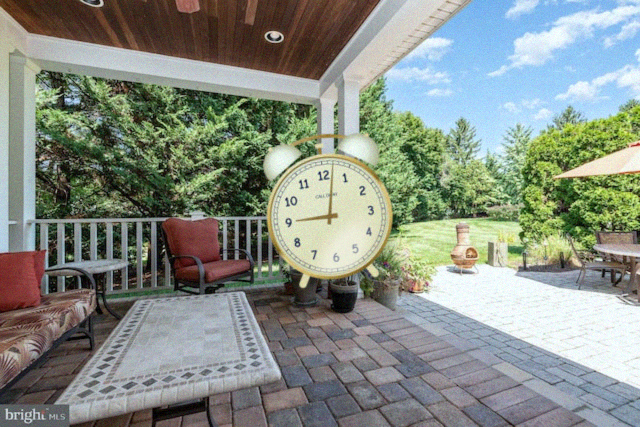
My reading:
9:02
